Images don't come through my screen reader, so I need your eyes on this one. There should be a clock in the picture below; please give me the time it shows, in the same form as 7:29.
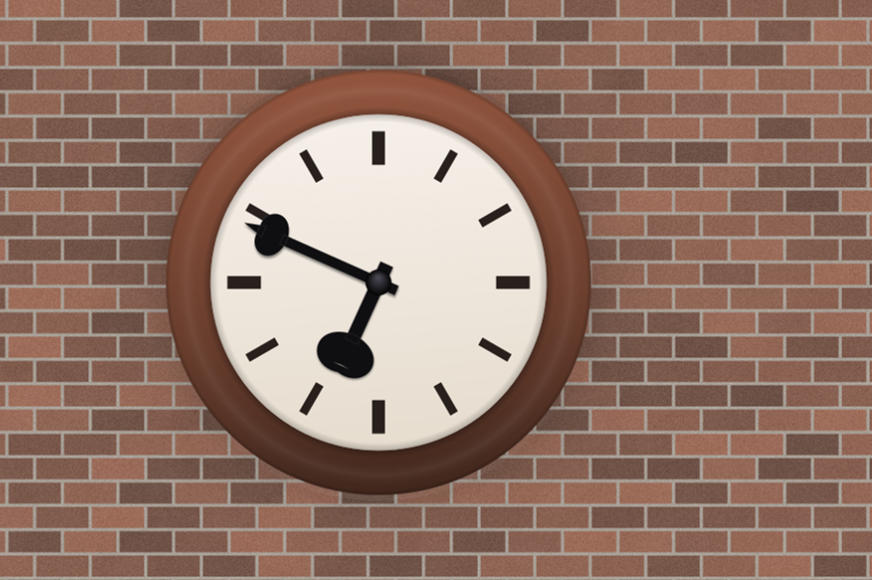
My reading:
6:49
